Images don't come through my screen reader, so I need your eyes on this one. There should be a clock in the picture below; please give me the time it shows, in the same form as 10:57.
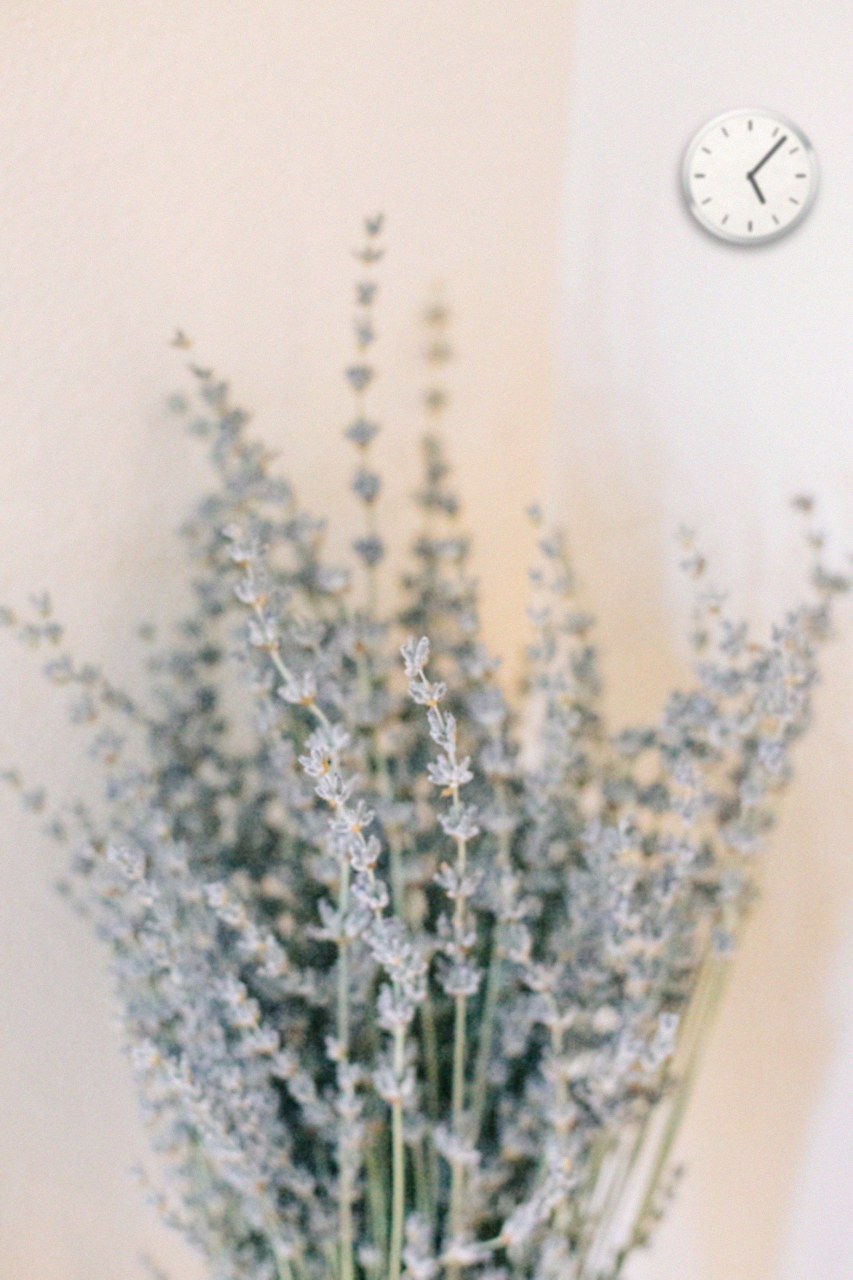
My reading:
5:07
